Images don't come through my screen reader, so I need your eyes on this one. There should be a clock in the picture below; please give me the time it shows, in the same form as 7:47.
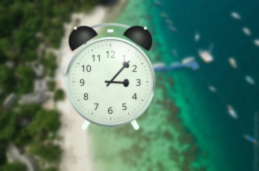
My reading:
3:07
